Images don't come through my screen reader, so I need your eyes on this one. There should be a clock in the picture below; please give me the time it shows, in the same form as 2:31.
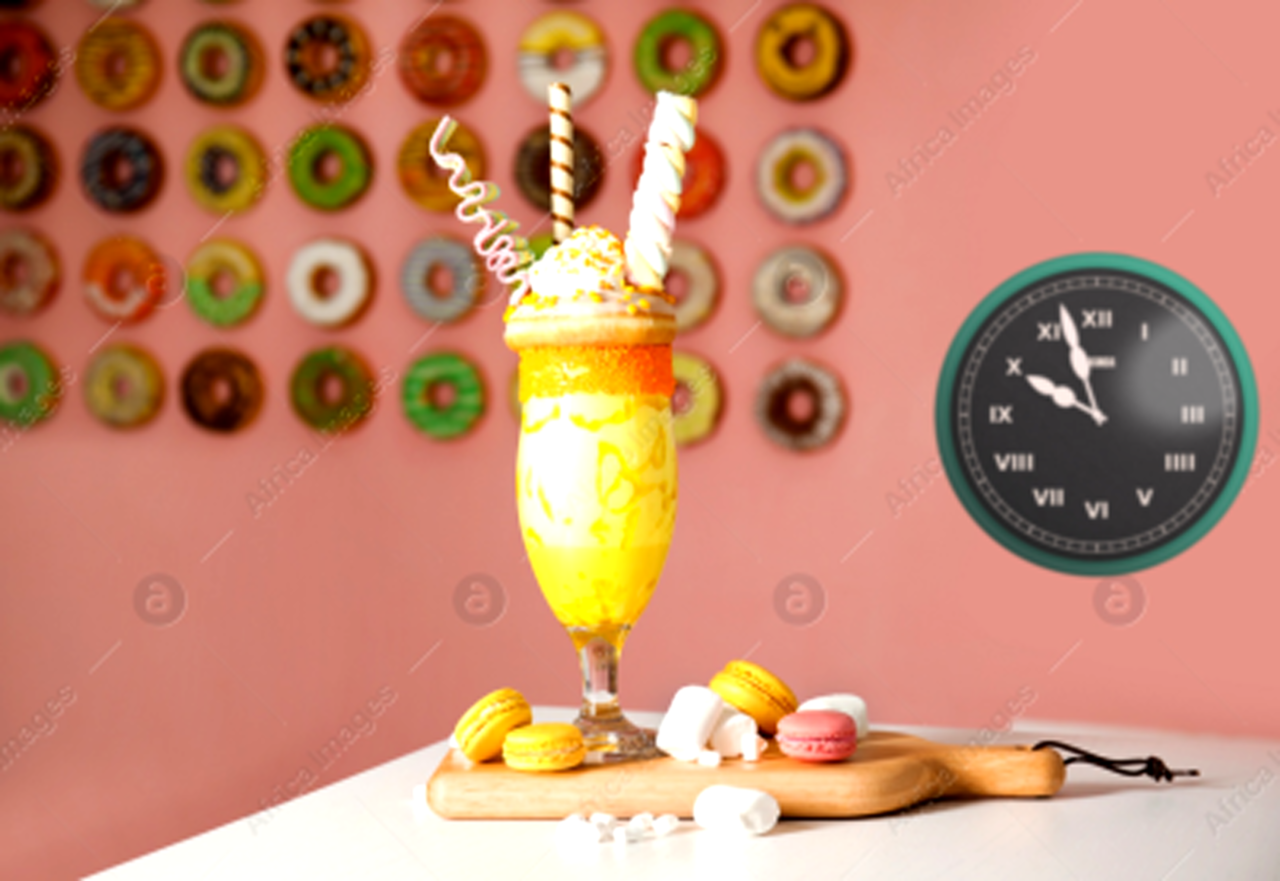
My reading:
9:57
